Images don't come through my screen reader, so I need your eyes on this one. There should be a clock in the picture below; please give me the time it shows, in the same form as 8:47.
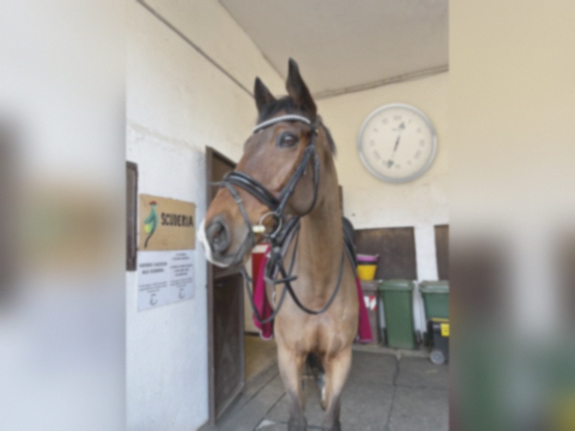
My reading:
12:33
